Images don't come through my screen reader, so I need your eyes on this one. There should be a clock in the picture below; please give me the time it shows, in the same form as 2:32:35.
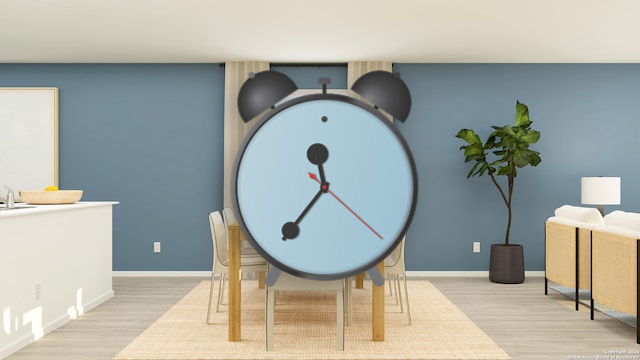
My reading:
11:36:22
